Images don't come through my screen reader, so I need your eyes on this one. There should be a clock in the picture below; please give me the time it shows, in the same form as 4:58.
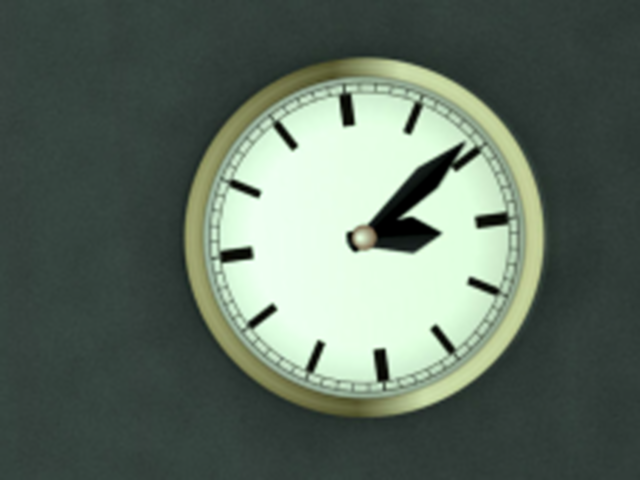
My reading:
3:09
